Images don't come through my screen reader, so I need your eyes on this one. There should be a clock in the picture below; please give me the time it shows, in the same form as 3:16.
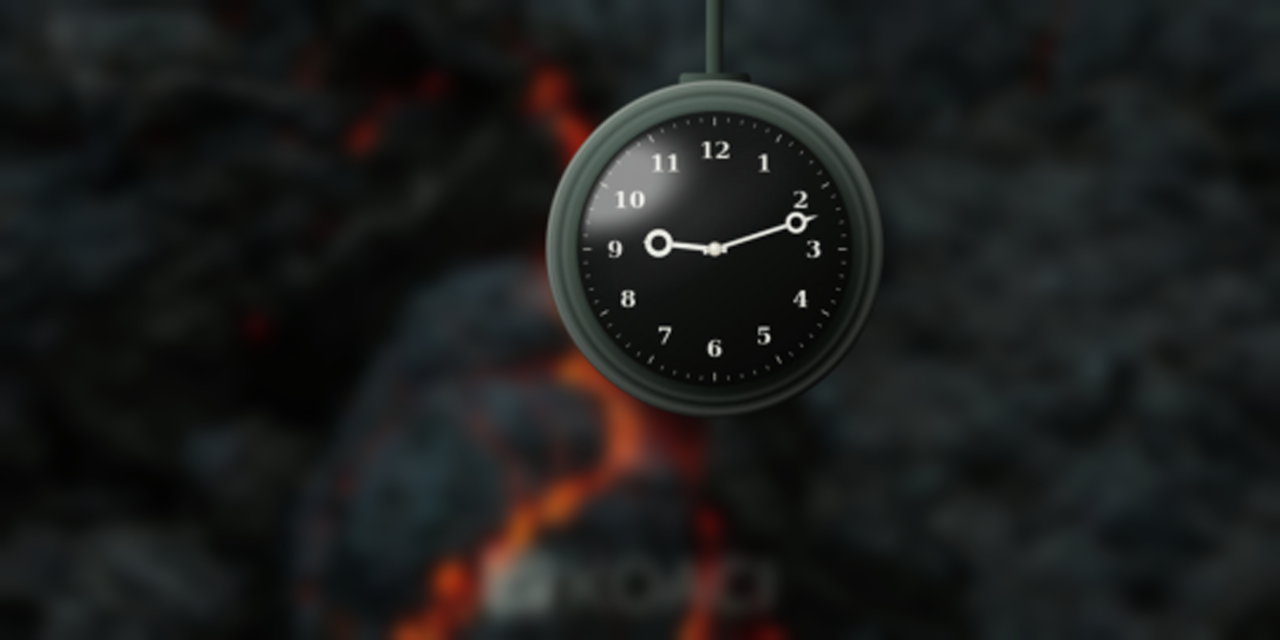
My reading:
9:12
